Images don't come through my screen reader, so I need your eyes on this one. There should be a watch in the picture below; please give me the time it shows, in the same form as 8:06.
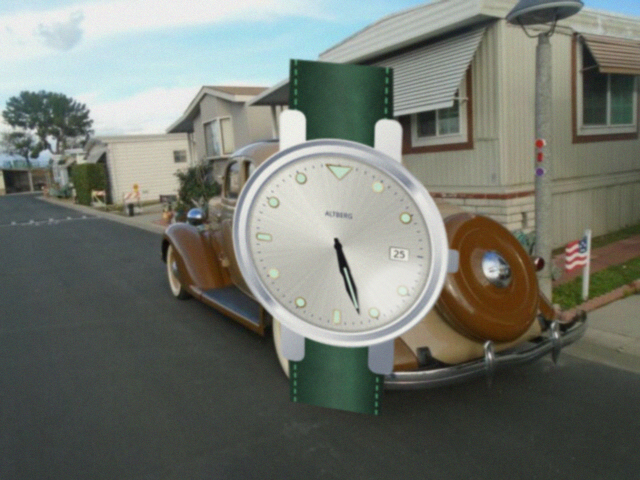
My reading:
5:27
